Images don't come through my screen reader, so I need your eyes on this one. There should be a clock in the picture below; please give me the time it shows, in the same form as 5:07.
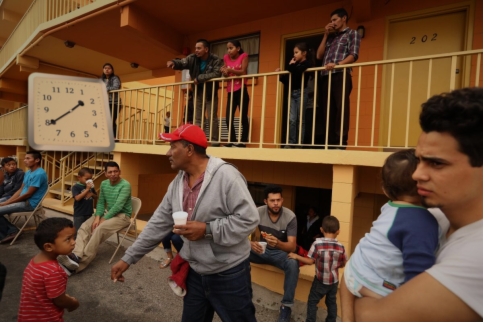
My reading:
1:39
